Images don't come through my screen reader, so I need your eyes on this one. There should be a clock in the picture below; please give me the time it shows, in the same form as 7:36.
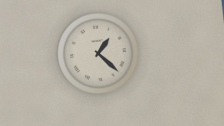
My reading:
1:23
